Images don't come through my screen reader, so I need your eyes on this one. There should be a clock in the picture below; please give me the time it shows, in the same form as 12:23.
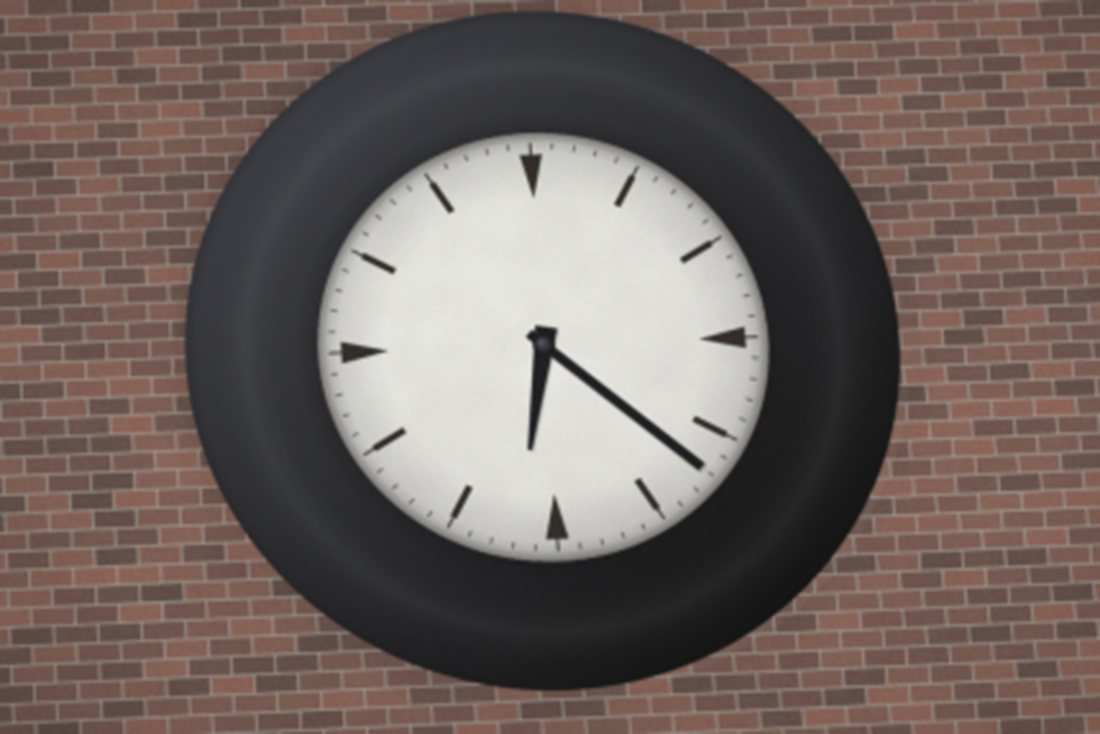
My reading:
6:22
